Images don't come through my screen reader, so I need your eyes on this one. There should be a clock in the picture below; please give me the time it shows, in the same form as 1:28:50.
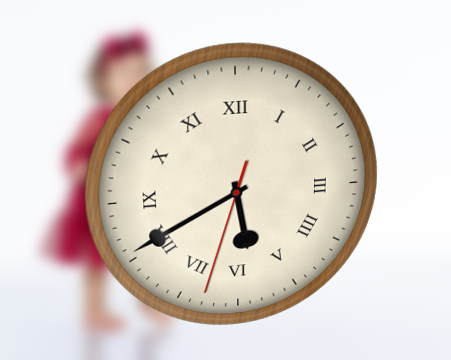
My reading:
5:40:33
